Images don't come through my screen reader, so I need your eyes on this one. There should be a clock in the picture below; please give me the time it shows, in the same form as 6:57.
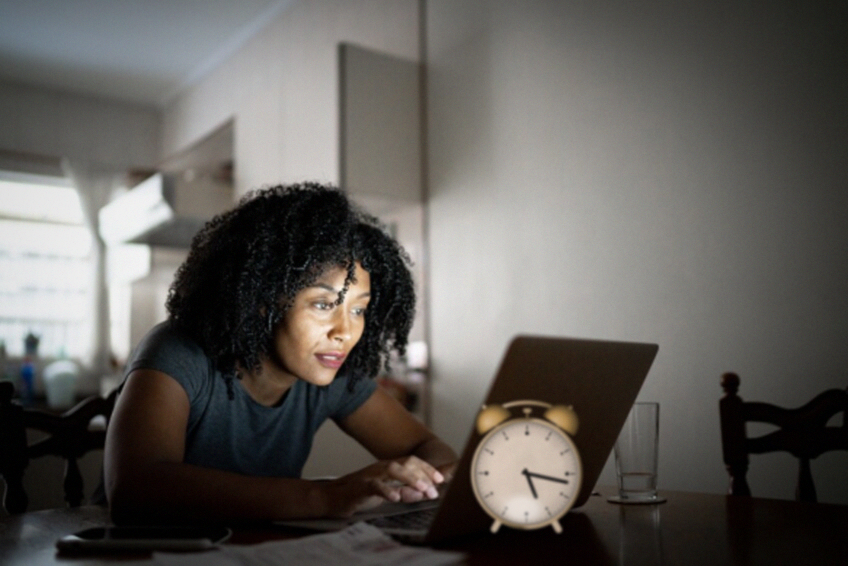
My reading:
5:17
